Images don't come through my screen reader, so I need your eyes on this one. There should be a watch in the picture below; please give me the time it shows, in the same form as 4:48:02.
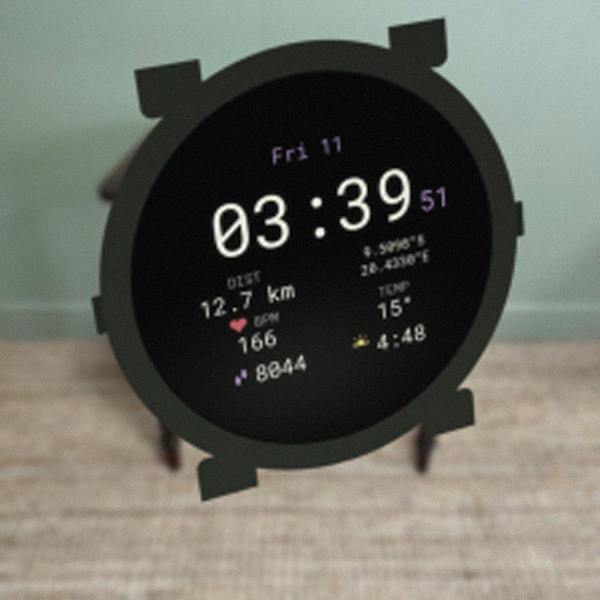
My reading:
3:39:51
